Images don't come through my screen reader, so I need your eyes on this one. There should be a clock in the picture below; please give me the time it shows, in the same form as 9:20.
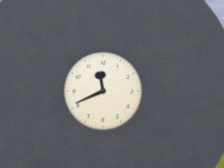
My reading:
11:41
